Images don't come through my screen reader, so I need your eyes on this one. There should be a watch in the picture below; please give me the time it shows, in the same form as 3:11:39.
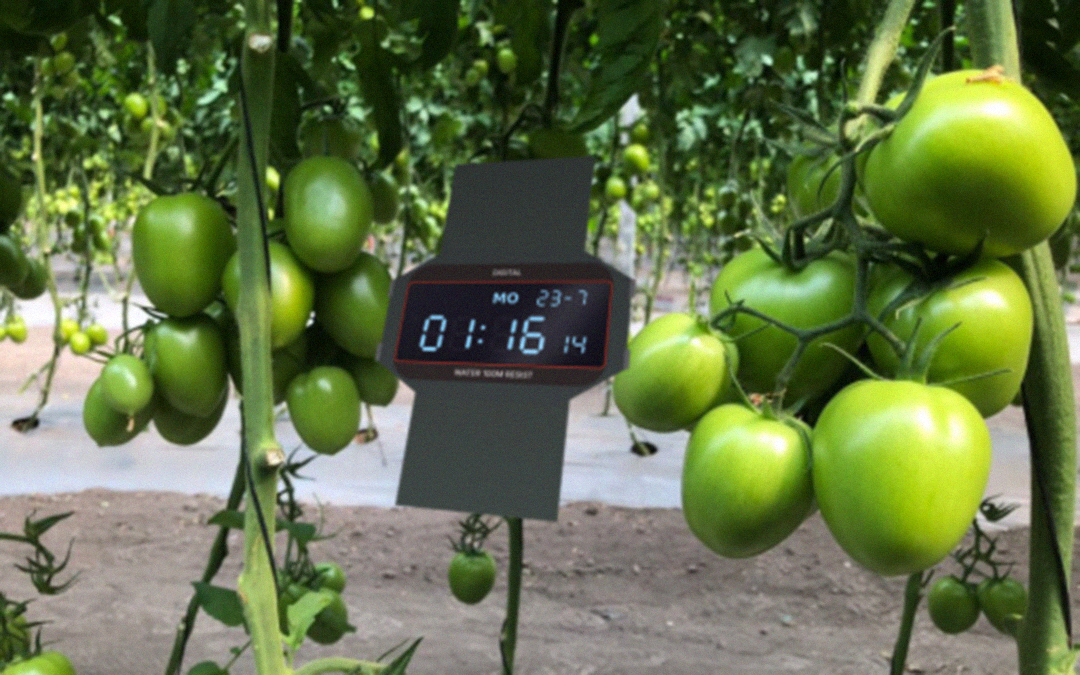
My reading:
1:16:14
